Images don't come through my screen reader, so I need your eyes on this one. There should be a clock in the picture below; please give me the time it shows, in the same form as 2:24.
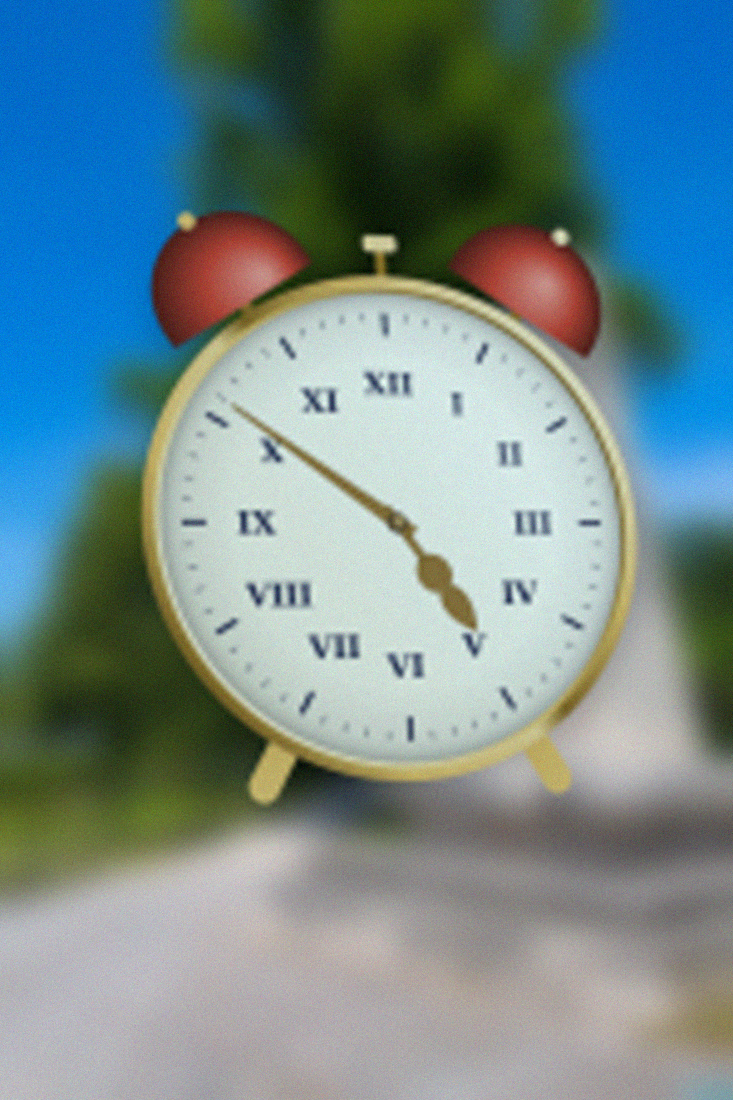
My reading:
4:51
